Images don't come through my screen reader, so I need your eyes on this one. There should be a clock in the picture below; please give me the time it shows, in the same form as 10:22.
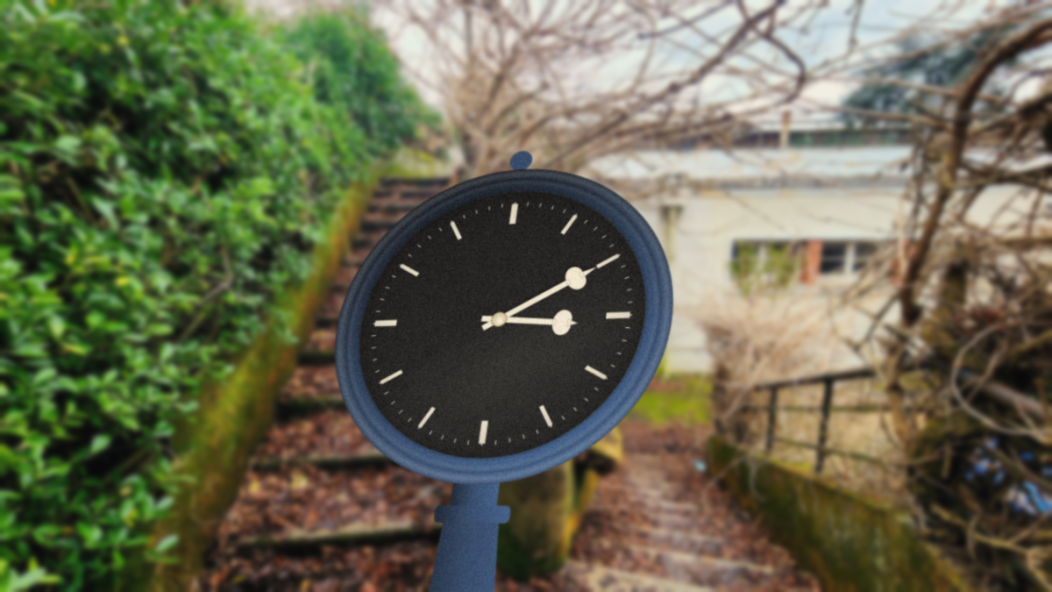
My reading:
3:10
